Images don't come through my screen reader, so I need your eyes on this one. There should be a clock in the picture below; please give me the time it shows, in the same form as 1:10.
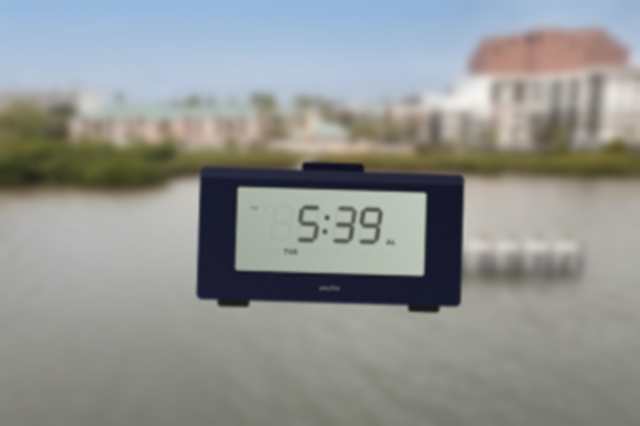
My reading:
5:39
